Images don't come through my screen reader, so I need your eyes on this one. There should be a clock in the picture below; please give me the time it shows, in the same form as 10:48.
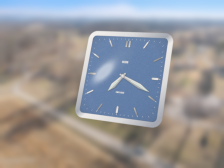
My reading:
7:19
